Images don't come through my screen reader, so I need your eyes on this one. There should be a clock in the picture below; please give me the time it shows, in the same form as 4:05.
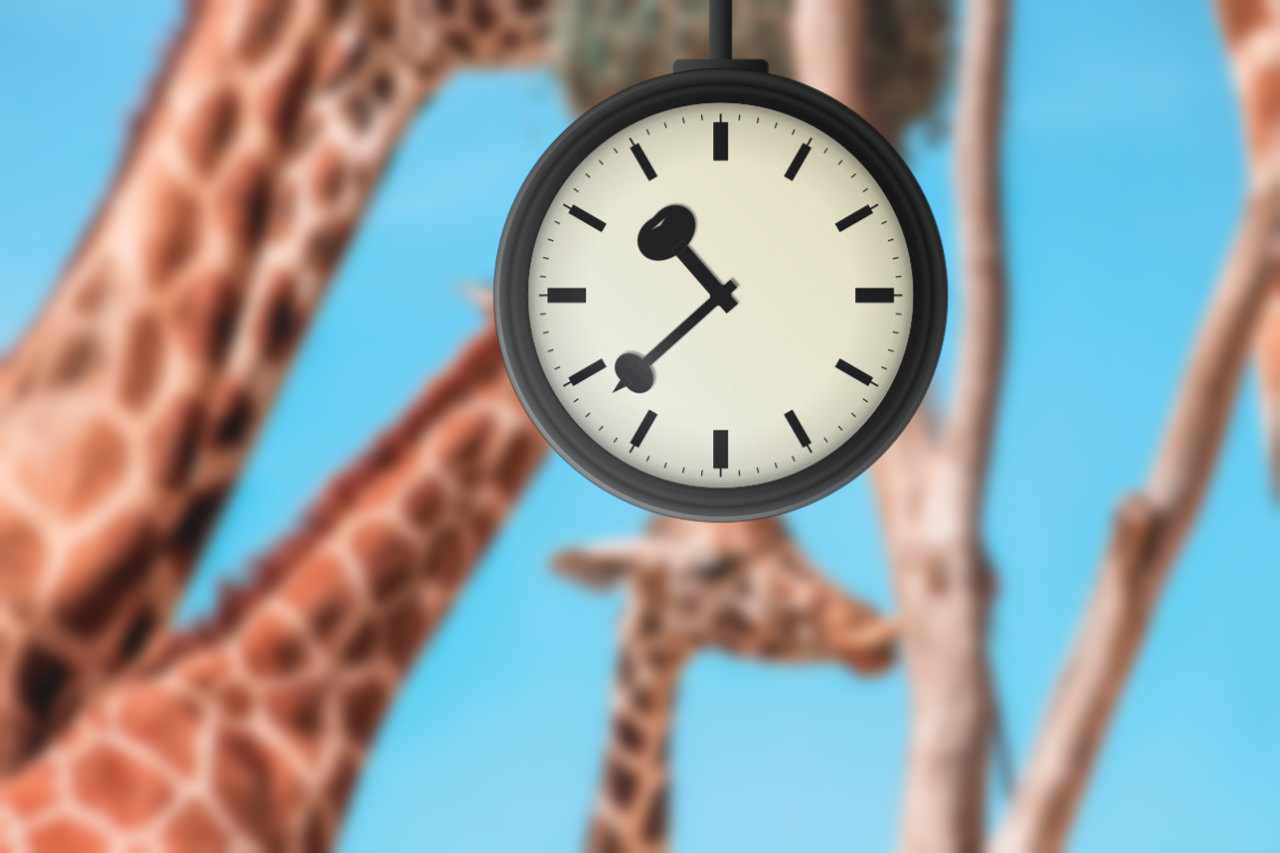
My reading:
10:38
